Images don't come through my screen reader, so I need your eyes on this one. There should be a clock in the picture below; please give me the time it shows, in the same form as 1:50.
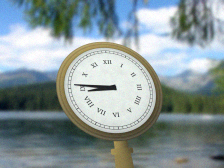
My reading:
8:46
